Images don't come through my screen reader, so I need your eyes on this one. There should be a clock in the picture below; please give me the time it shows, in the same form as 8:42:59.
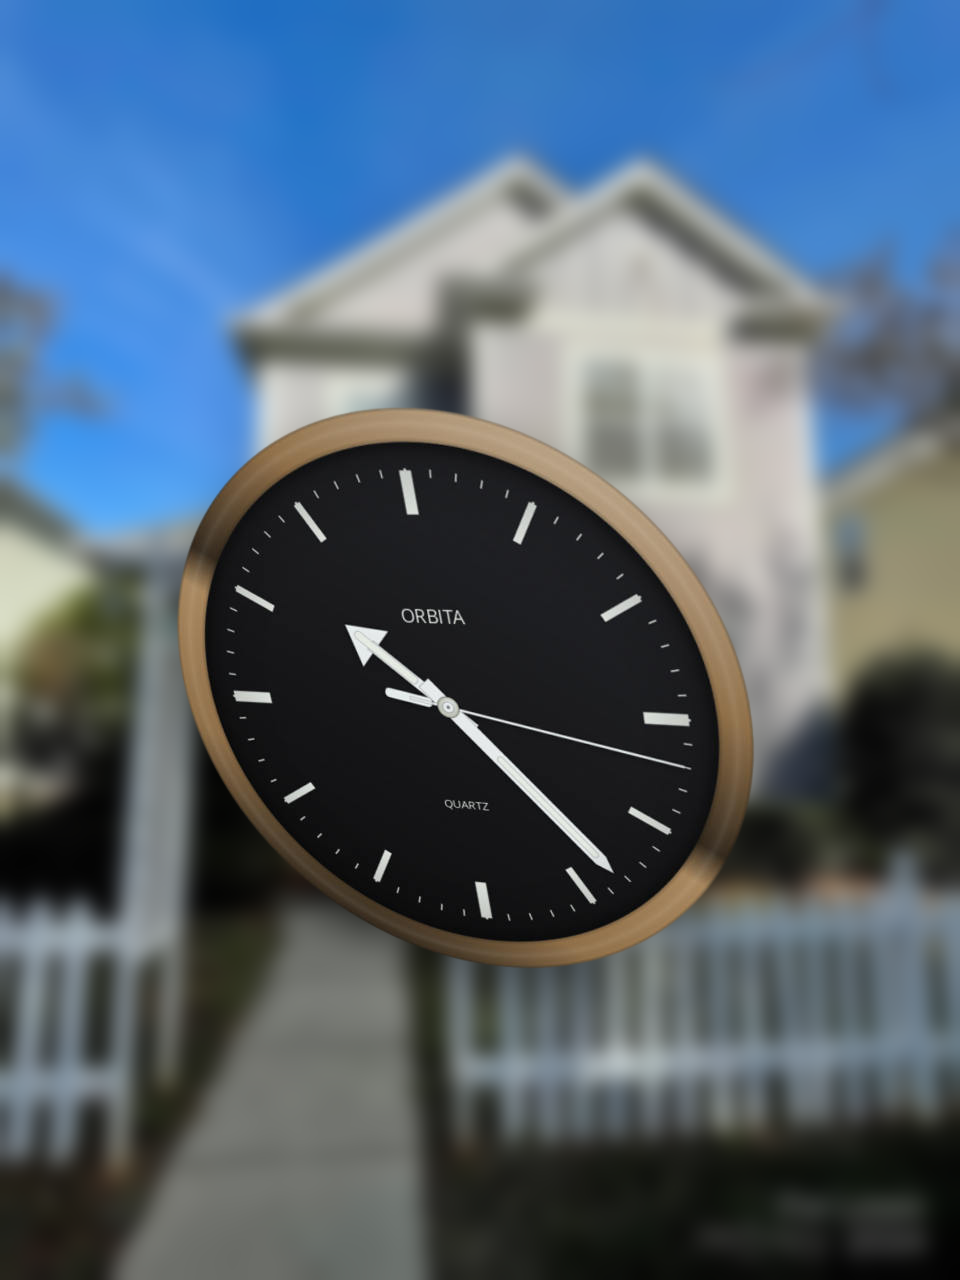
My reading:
10:23:17
